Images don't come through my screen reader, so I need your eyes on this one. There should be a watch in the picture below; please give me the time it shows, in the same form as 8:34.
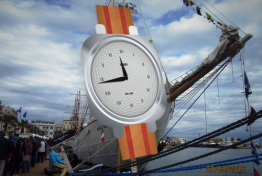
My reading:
11:44
